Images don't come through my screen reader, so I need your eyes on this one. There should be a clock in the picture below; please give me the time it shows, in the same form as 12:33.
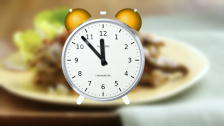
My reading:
11:53
